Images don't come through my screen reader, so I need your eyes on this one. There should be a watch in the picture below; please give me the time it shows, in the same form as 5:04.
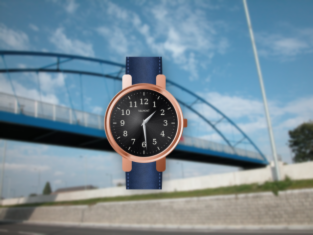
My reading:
1:29
